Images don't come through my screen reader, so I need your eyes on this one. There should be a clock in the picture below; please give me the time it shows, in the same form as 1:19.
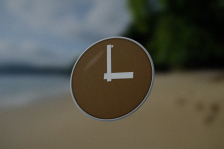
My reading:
2:59
